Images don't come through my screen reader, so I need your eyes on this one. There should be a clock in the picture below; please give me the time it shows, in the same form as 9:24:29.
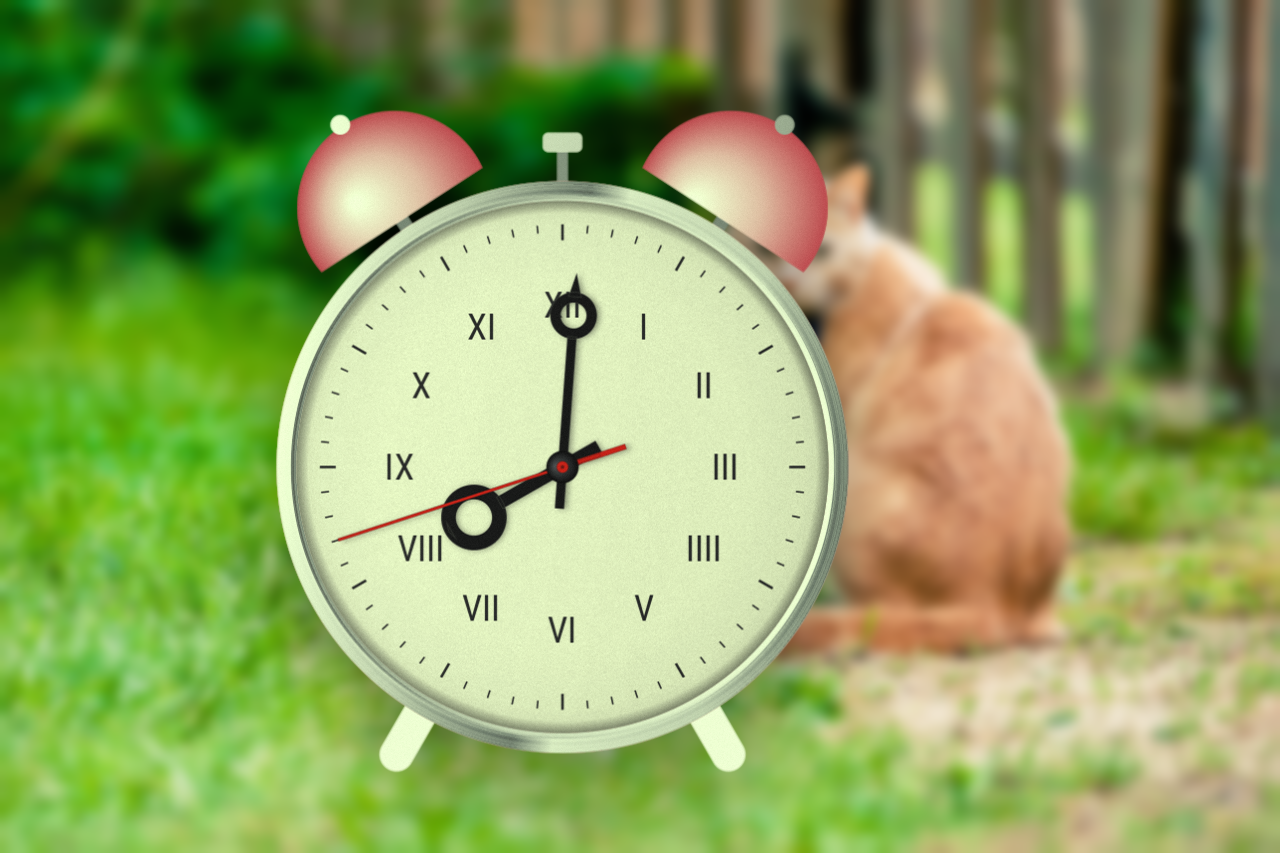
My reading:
8:00:42
